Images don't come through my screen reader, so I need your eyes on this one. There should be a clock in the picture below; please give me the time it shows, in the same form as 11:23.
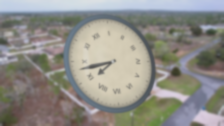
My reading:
8:48
